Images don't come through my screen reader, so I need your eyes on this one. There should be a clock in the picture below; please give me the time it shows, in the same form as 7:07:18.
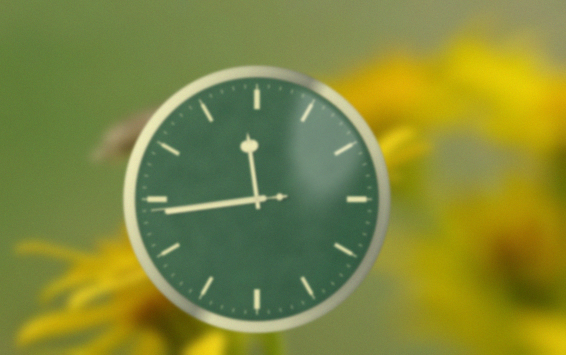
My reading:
11:43:44
